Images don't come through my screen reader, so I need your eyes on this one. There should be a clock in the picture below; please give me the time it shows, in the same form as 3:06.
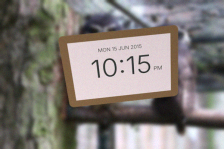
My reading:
10:15
